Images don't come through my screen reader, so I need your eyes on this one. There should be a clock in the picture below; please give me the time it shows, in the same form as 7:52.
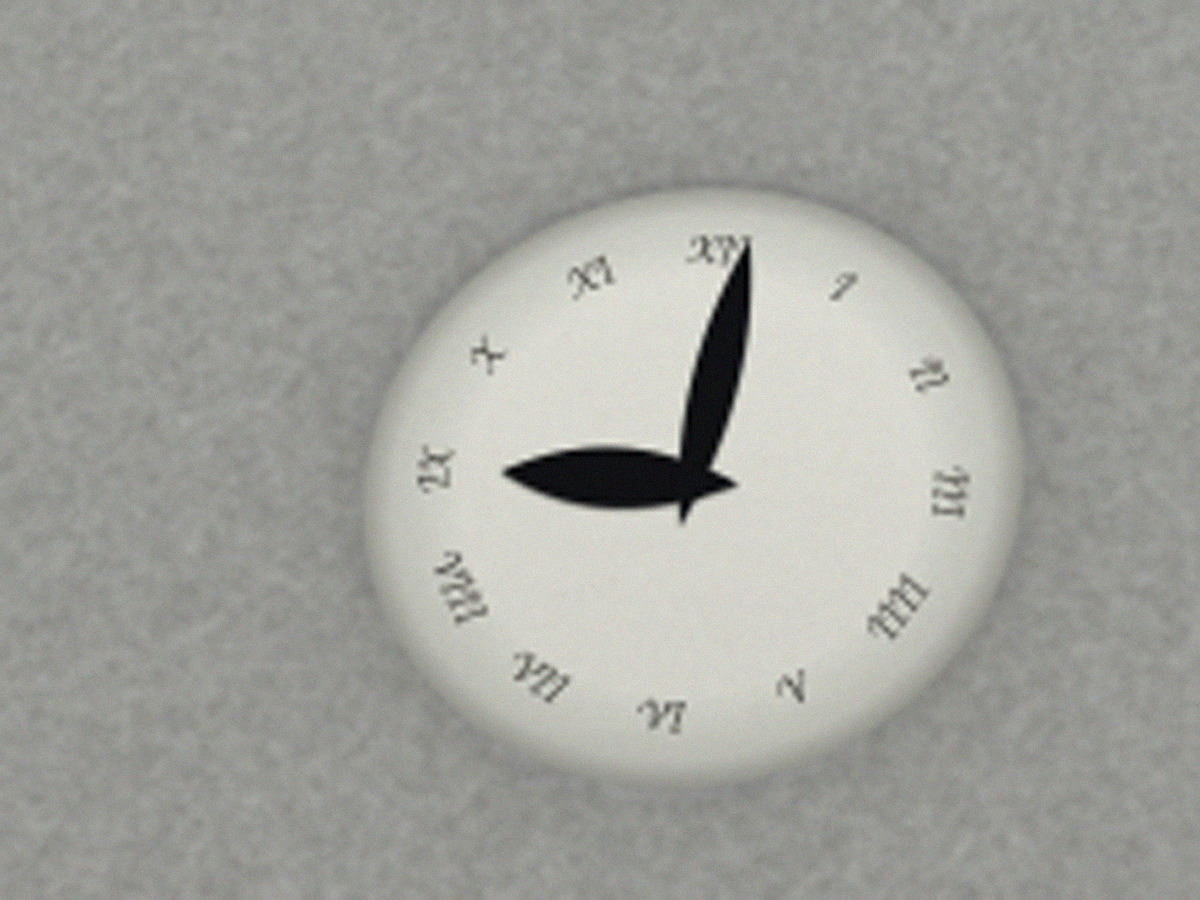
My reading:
9:01
